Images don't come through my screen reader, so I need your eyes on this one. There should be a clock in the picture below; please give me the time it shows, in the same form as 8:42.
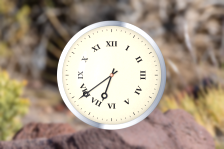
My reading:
6:39
